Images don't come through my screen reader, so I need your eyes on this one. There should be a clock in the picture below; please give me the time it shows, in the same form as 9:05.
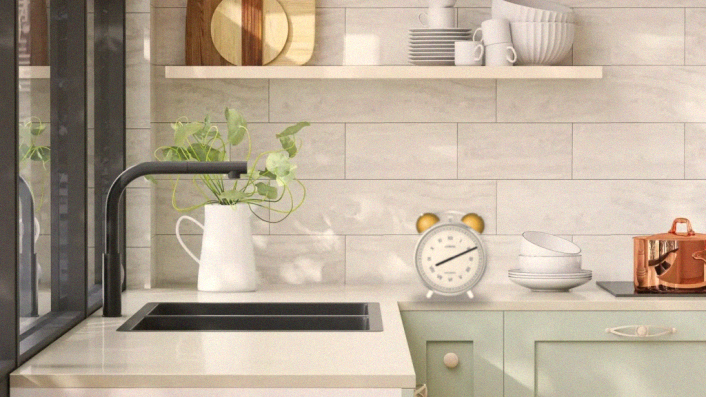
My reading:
8:11
